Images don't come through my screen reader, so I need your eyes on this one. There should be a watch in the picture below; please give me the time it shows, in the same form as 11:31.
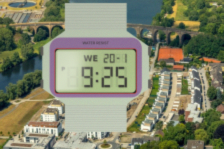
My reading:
9:25
